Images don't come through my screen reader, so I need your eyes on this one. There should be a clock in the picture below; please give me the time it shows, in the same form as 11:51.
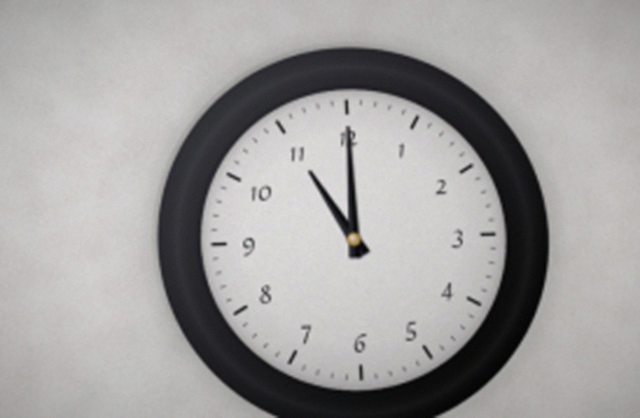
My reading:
11:00
